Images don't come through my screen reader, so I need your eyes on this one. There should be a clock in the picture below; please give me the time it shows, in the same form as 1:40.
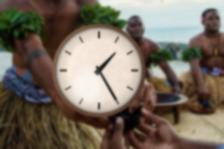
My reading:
1:25
